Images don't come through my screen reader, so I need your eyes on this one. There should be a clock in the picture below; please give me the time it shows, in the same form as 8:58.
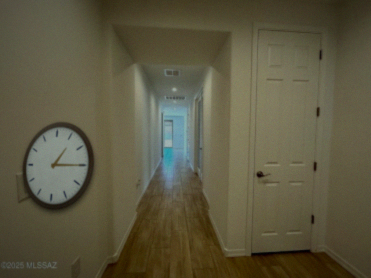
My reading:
1:15
